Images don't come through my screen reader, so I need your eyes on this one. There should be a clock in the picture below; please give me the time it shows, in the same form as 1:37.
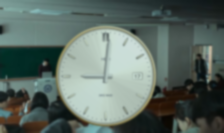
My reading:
9:01
